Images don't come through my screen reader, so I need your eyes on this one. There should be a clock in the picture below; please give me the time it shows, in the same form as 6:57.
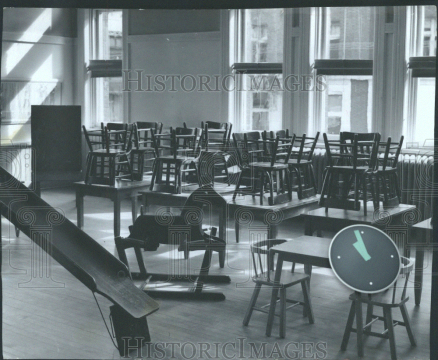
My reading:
10:58
